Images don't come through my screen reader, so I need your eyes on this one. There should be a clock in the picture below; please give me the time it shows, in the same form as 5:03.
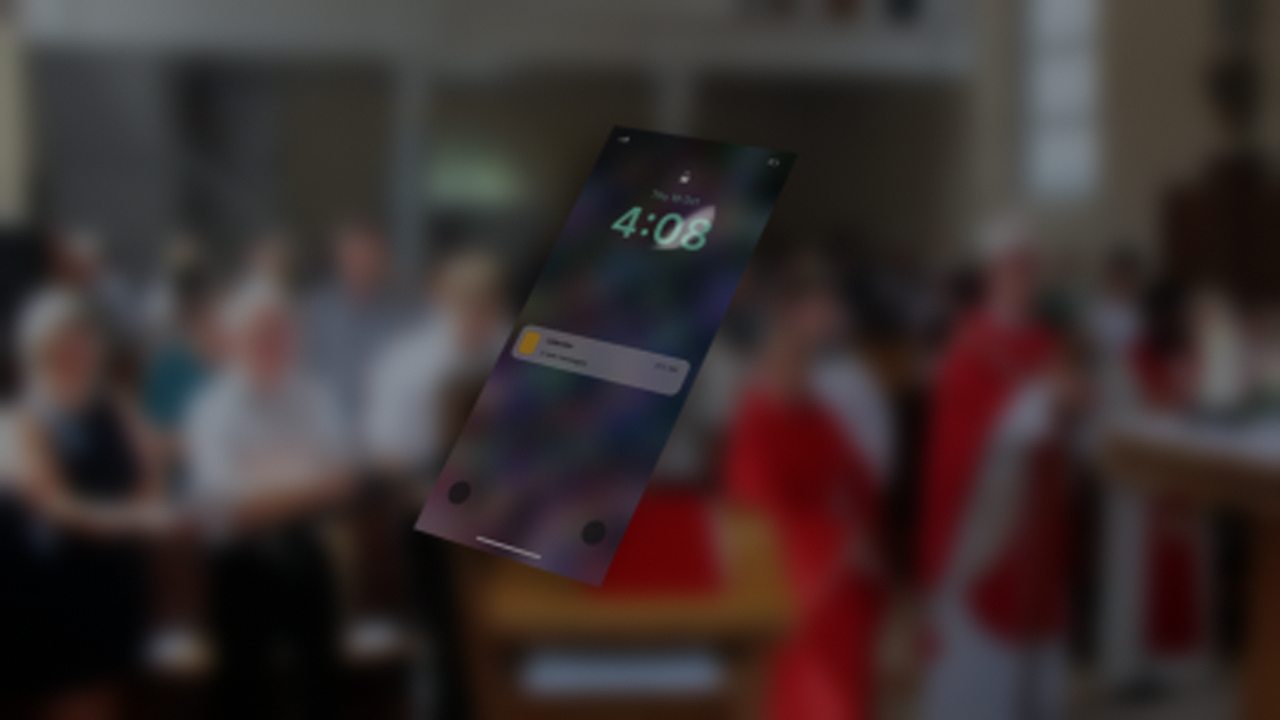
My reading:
4:08
